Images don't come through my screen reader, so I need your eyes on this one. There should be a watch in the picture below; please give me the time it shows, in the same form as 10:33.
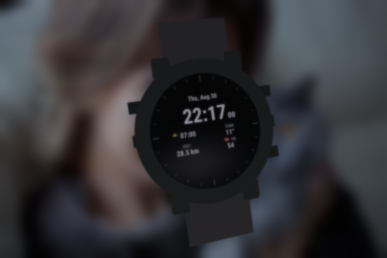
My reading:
22:17
